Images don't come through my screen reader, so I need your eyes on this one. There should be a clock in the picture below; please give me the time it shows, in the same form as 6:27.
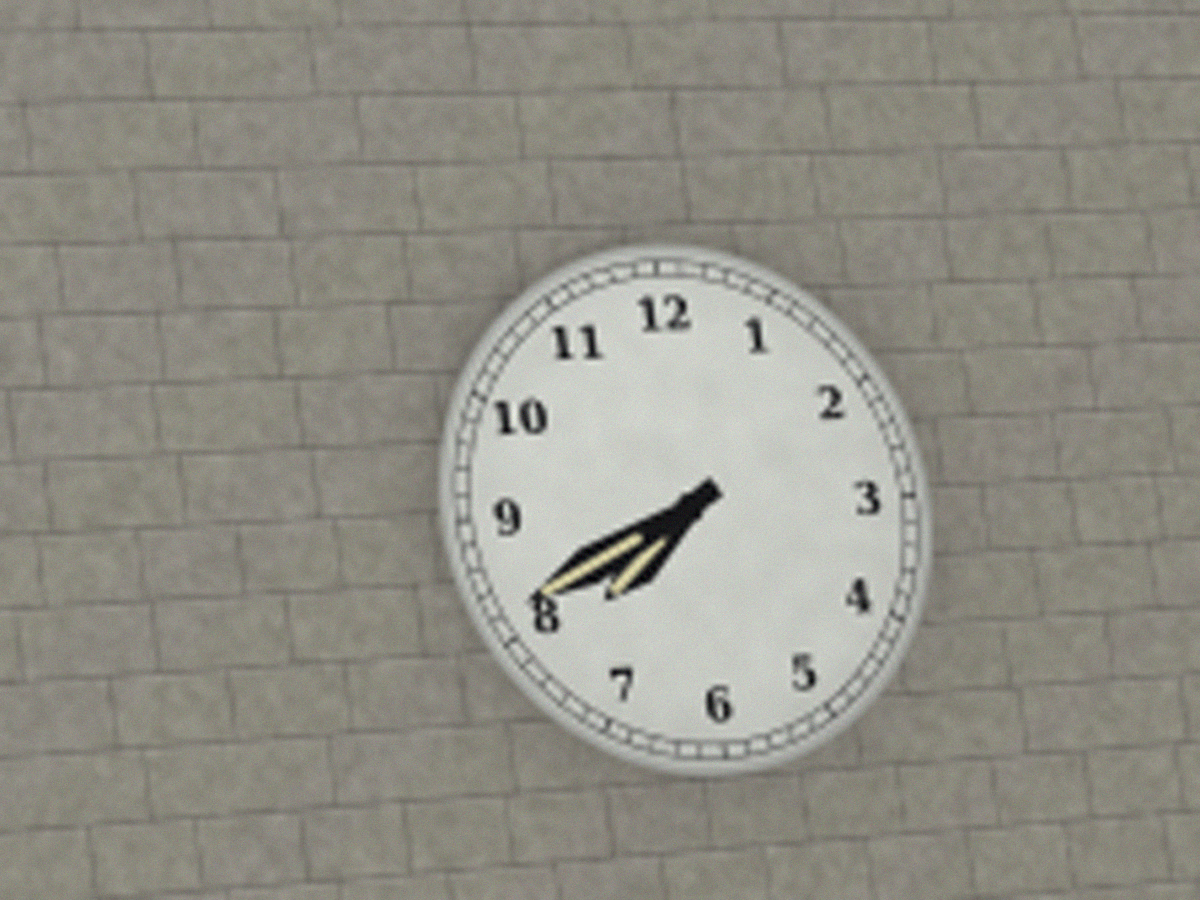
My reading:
7:41
